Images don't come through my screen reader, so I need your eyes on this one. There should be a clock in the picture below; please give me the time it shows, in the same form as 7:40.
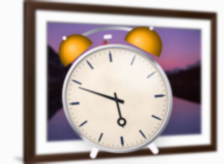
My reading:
5:49
